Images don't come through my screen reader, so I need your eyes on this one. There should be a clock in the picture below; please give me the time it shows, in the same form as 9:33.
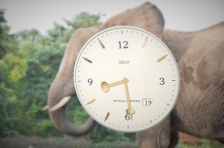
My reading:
8:29
